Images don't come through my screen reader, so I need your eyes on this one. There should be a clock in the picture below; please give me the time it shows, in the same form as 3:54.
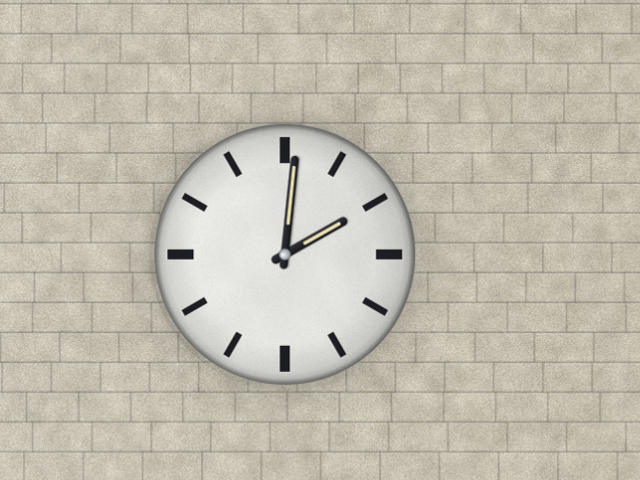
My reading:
2:01
